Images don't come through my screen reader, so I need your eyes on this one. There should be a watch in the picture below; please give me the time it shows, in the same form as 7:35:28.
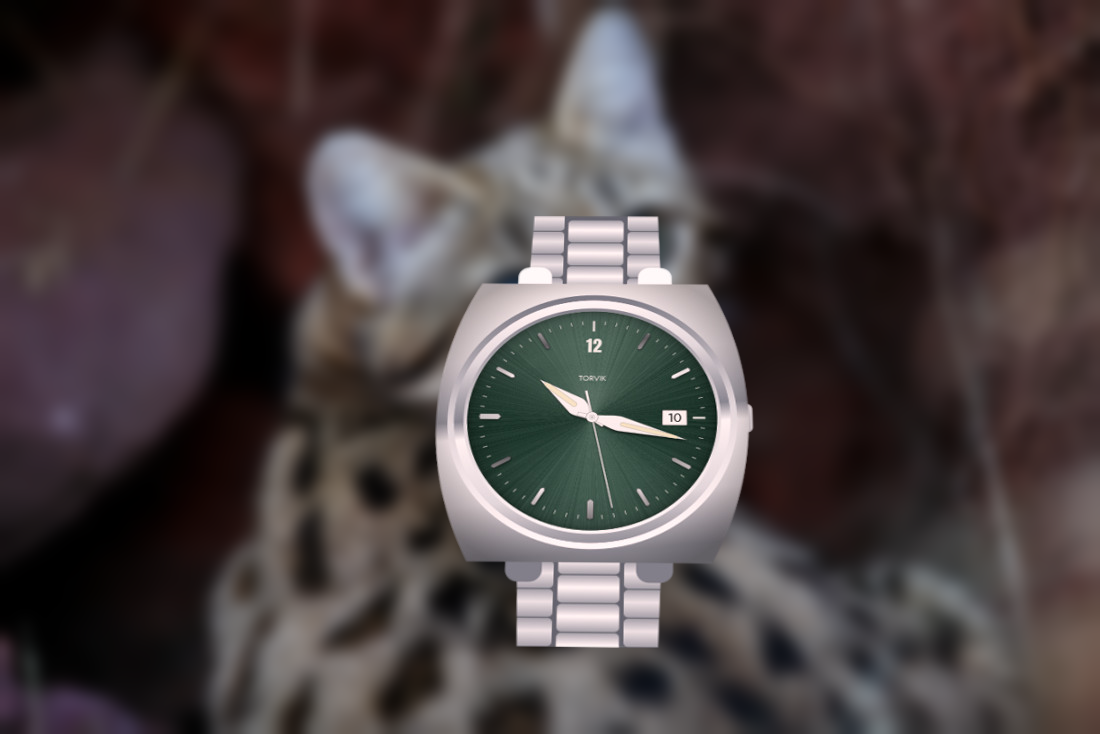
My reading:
10:17:28
